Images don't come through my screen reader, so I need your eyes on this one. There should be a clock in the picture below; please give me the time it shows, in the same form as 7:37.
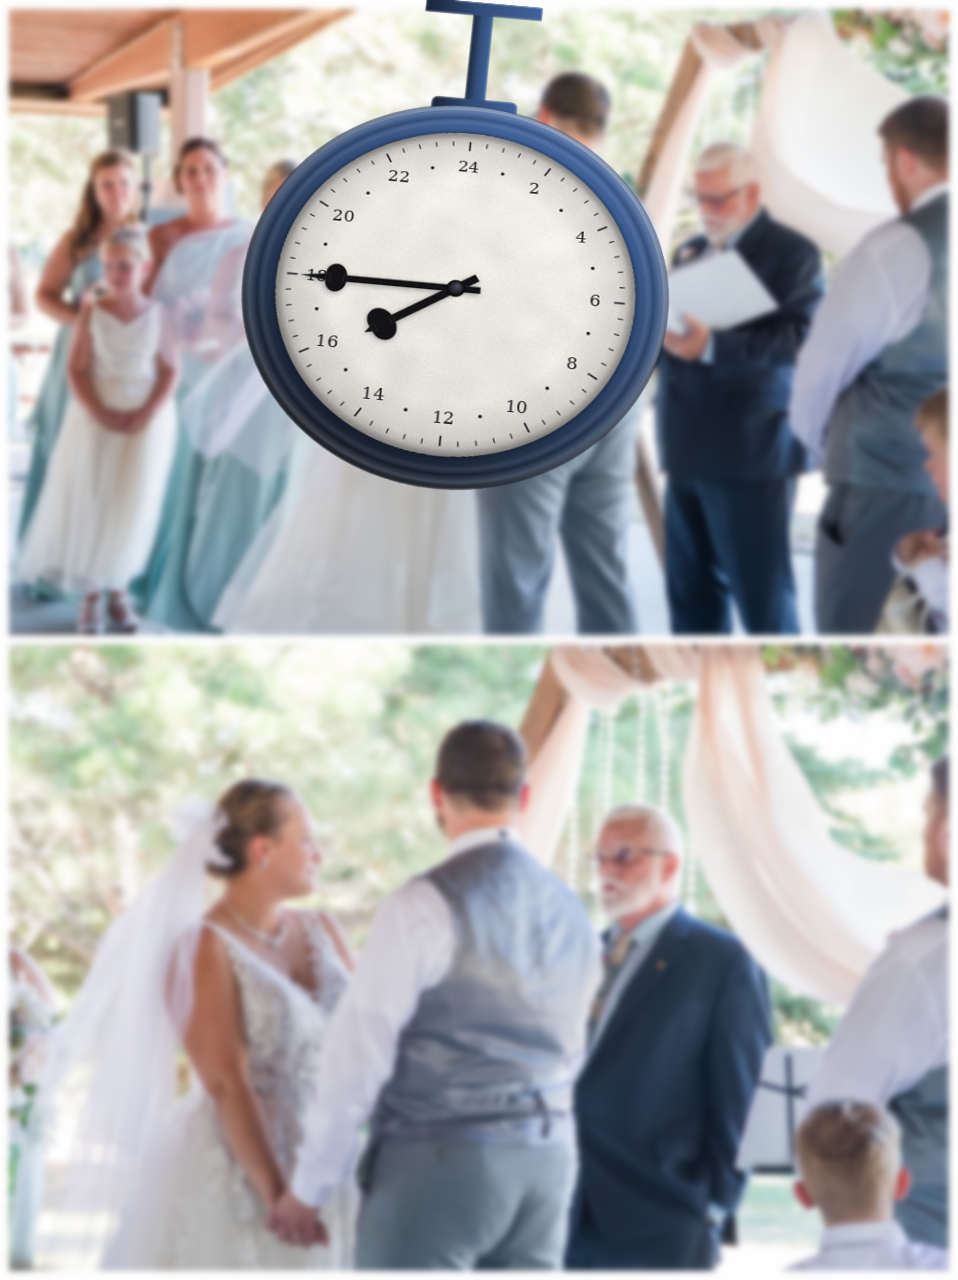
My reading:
15:45
